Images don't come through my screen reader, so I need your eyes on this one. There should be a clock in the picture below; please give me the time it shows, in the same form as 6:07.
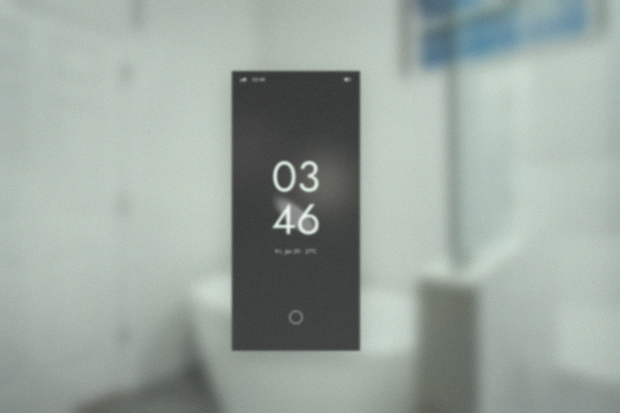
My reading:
3:46
